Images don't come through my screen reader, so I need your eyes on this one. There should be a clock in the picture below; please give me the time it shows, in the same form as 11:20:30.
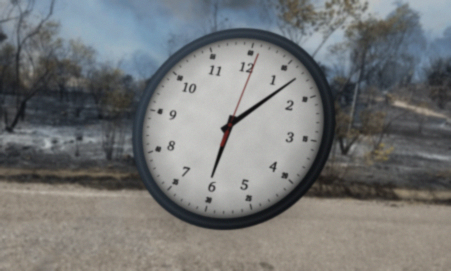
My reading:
6:07:01
